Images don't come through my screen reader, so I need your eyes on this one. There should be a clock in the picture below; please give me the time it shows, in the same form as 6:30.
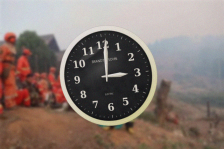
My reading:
3:01
